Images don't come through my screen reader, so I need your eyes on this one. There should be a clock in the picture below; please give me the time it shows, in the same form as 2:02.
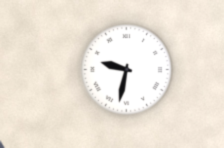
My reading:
9:32
